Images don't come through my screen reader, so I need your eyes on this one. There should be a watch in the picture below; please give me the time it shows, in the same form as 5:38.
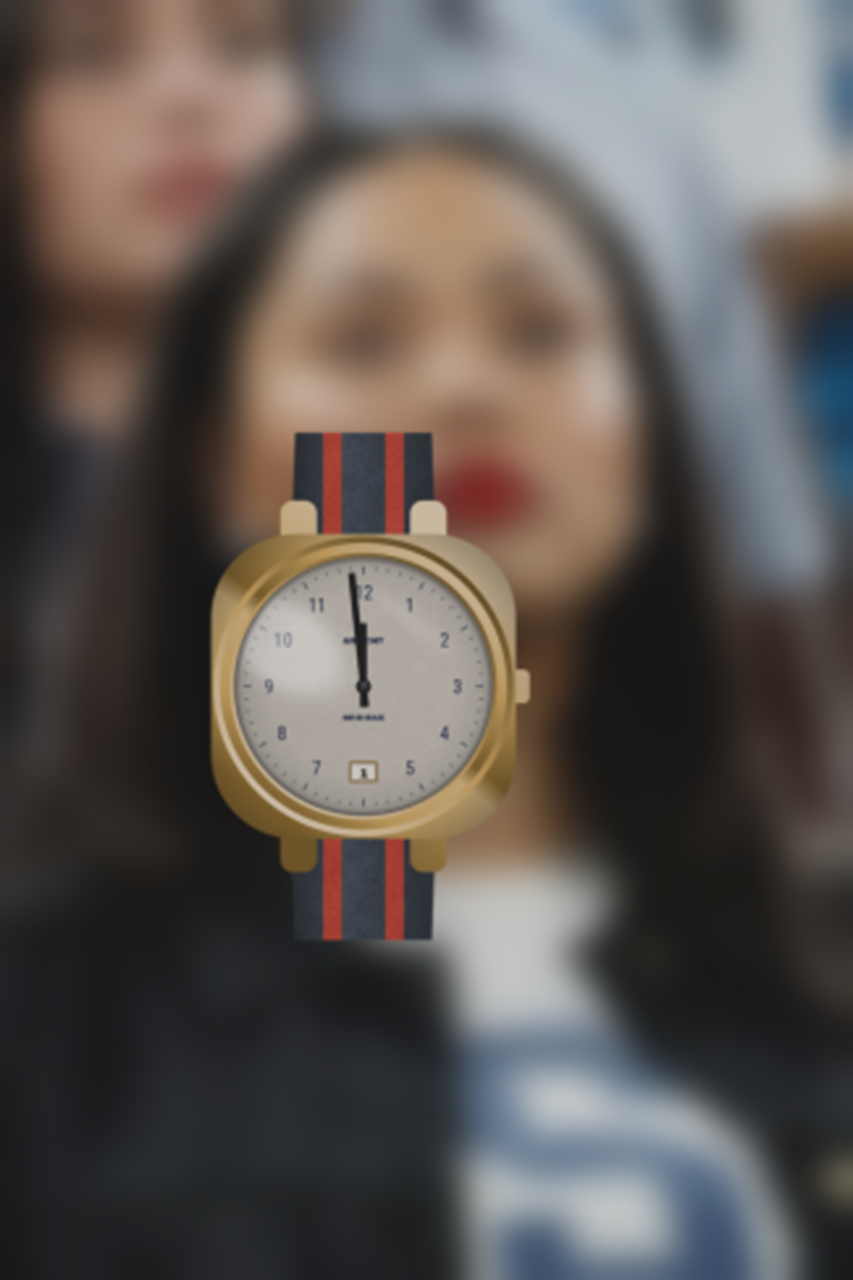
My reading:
11:59
